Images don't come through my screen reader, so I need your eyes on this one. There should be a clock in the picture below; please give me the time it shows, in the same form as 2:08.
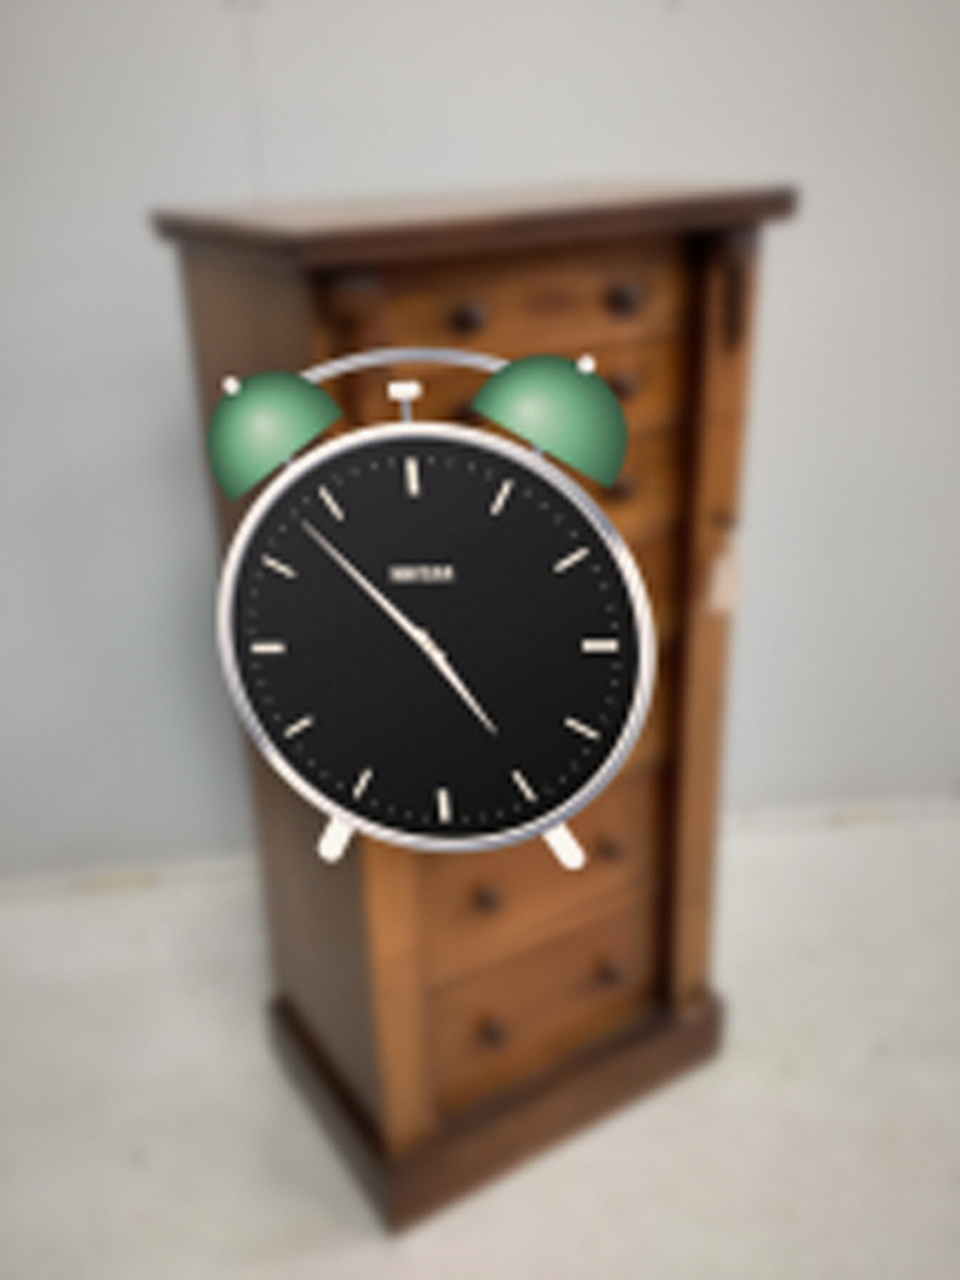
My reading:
4:53
